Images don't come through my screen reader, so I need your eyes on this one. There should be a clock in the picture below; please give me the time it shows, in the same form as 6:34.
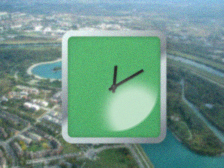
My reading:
12:10
